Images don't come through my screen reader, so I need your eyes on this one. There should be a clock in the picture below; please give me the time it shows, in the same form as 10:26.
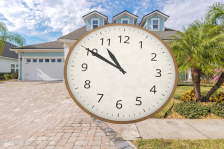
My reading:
10:50
